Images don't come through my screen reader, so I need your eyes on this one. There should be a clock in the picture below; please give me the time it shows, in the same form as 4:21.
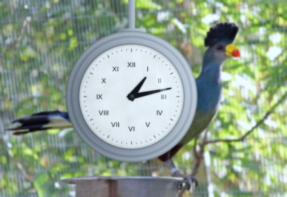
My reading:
1:13
